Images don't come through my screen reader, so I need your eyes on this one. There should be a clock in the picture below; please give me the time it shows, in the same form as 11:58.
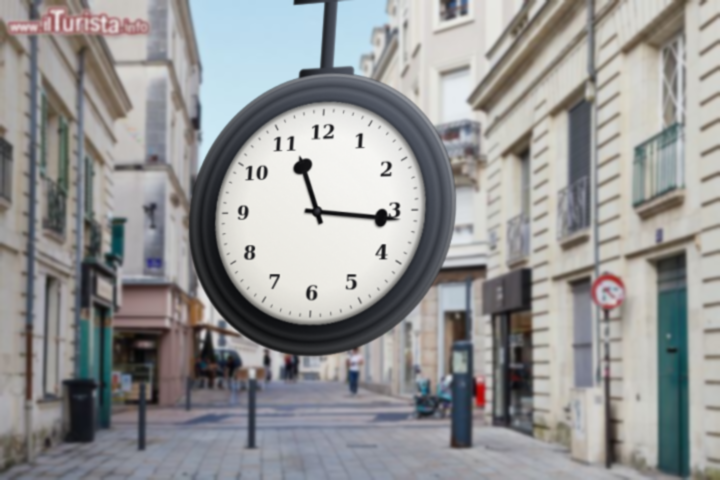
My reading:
11:16
